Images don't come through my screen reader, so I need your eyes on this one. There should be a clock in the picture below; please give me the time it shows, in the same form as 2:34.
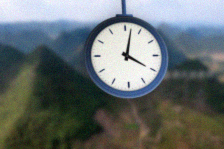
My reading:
4:02
